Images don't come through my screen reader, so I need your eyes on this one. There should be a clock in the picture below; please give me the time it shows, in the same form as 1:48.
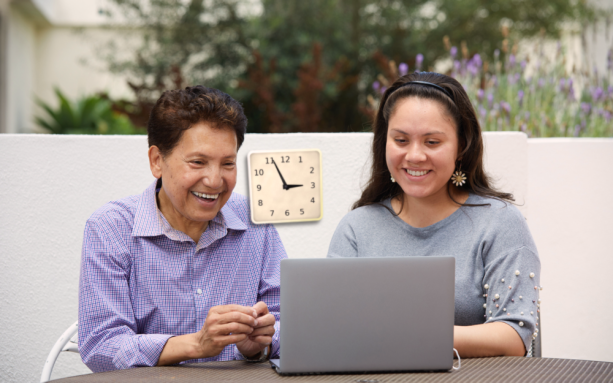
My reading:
2:56
